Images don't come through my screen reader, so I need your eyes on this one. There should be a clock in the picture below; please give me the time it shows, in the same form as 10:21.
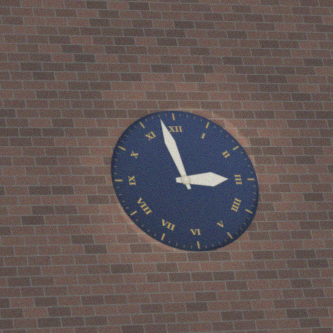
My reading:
2:58
